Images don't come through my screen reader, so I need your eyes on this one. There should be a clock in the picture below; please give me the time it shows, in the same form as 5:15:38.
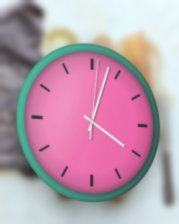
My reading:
4:03:01
